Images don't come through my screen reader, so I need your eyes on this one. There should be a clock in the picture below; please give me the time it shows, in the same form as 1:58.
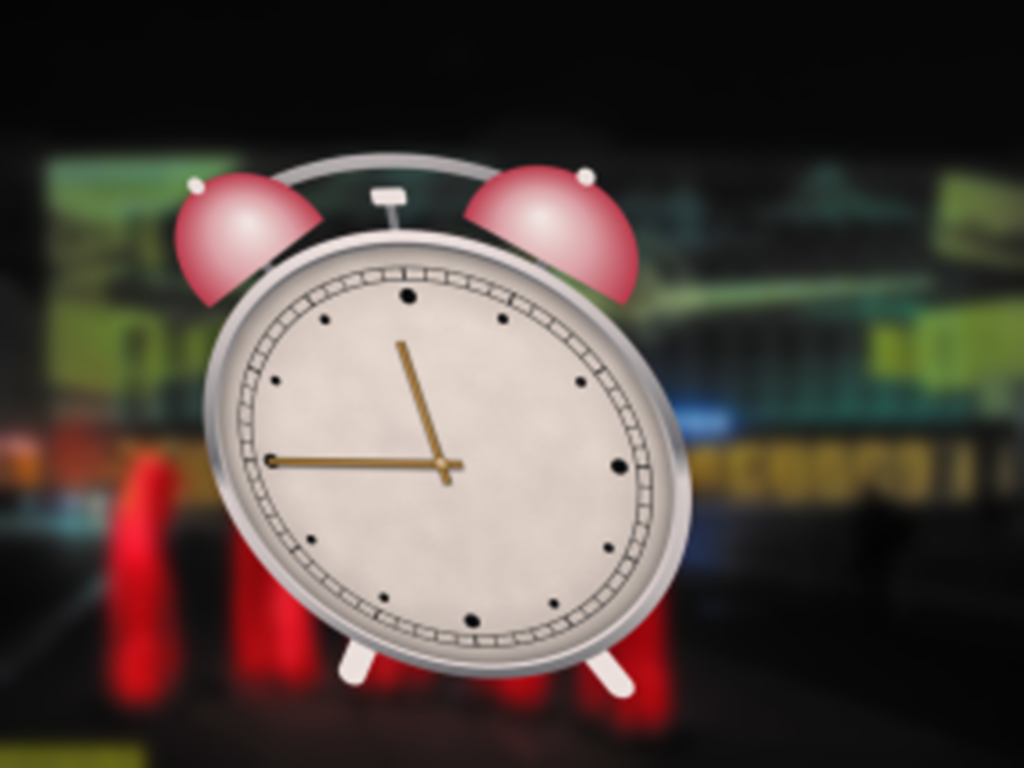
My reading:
11:45
